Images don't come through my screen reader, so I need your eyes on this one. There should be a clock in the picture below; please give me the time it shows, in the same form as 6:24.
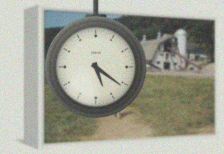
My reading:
5:21
